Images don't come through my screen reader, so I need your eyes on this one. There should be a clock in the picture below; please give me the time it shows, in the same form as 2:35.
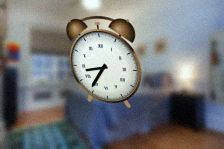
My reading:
8:36
